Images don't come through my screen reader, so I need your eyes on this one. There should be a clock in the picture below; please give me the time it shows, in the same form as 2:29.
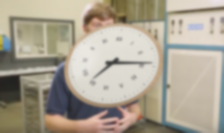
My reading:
7:14
